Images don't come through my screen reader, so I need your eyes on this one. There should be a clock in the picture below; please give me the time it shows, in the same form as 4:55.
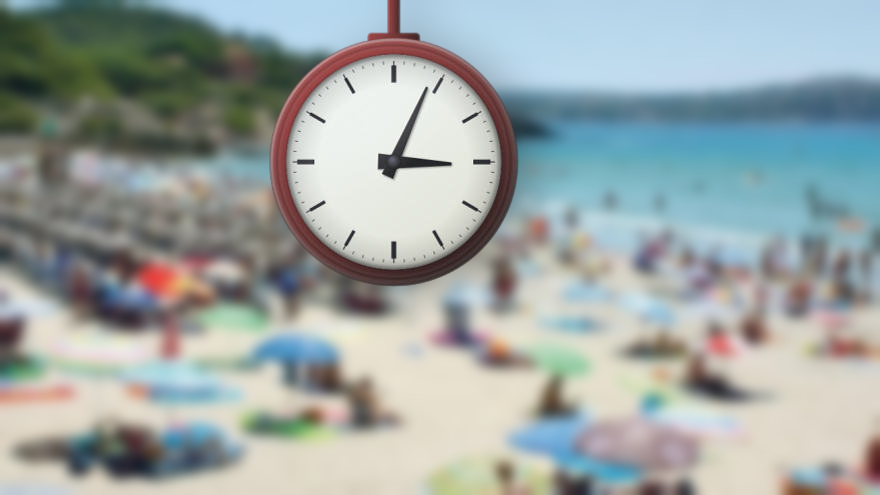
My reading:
3:04
